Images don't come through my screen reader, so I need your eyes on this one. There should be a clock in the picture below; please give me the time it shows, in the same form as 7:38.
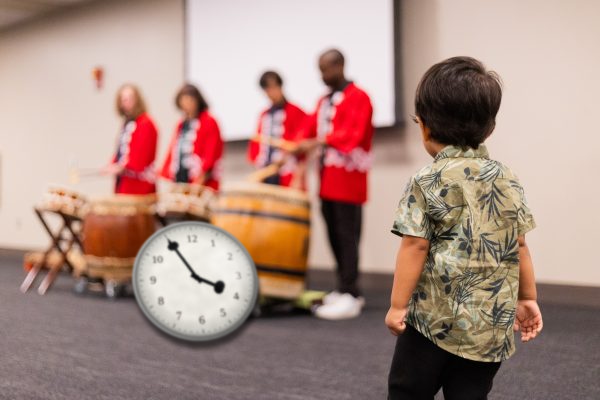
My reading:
3:55
